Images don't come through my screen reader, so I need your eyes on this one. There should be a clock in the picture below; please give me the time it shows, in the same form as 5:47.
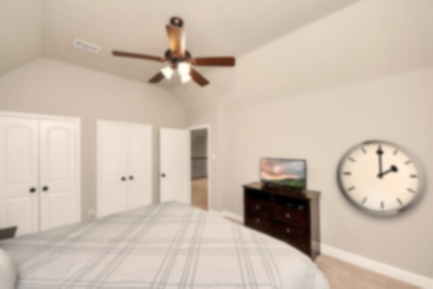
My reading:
2:00
